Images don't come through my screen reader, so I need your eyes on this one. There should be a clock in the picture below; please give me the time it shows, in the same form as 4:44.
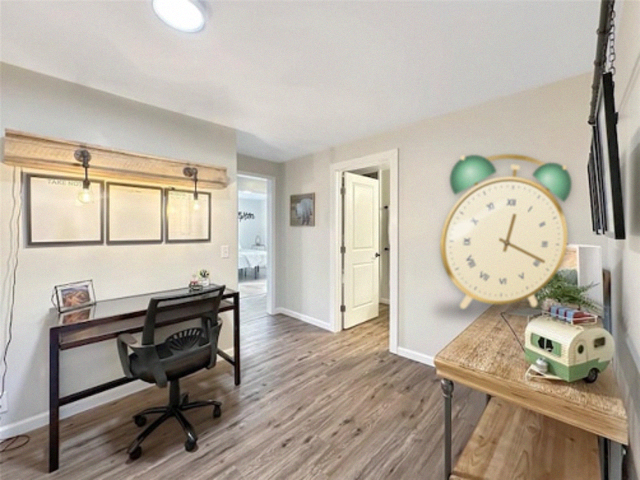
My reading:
12:19
